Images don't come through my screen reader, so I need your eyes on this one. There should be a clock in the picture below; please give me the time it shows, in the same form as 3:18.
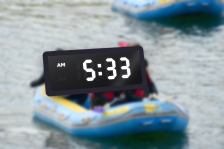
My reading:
5:33
